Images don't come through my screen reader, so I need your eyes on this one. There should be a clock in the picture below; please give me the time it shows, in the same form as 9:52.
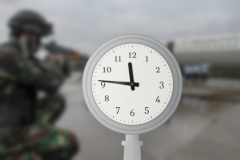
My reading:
11:46
